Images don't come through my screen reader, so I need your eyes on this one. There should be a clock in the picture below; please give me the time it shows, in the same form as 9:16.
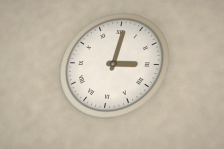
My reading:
3:01
